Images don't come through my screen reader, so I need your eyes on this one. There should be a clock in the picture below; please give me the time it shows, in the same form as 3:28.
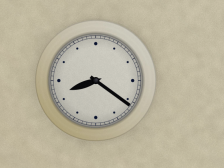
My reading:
8:21
